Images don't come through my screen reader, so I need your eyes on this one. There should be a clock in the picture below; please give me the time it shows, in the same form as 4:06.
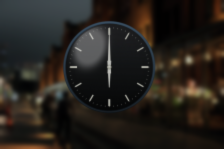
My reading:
6:00
